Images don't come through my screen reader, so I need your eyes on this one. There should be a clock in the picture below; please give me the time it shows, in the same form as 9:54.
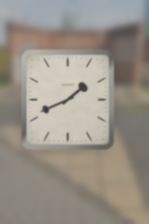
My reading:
1:41
